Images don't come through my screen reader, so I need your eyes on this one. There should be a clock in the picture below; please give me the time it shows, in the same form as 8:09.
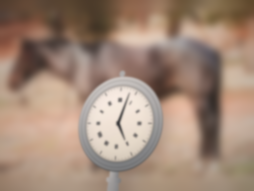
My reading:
5:03
